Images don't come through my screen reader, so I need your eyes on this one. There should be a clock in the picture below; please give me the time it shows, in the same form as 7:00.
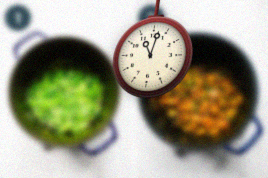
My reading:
11:02
